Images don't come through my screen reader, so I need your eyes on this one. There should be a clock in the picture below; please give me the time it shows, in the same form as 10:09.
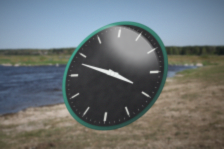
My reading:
3:48
